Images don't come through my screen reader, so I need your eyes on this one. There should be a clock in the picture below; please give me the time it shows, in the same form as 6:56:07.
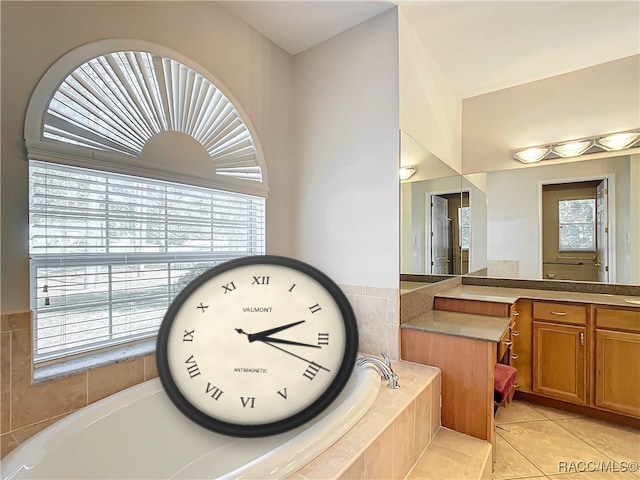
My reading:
2:16:19
